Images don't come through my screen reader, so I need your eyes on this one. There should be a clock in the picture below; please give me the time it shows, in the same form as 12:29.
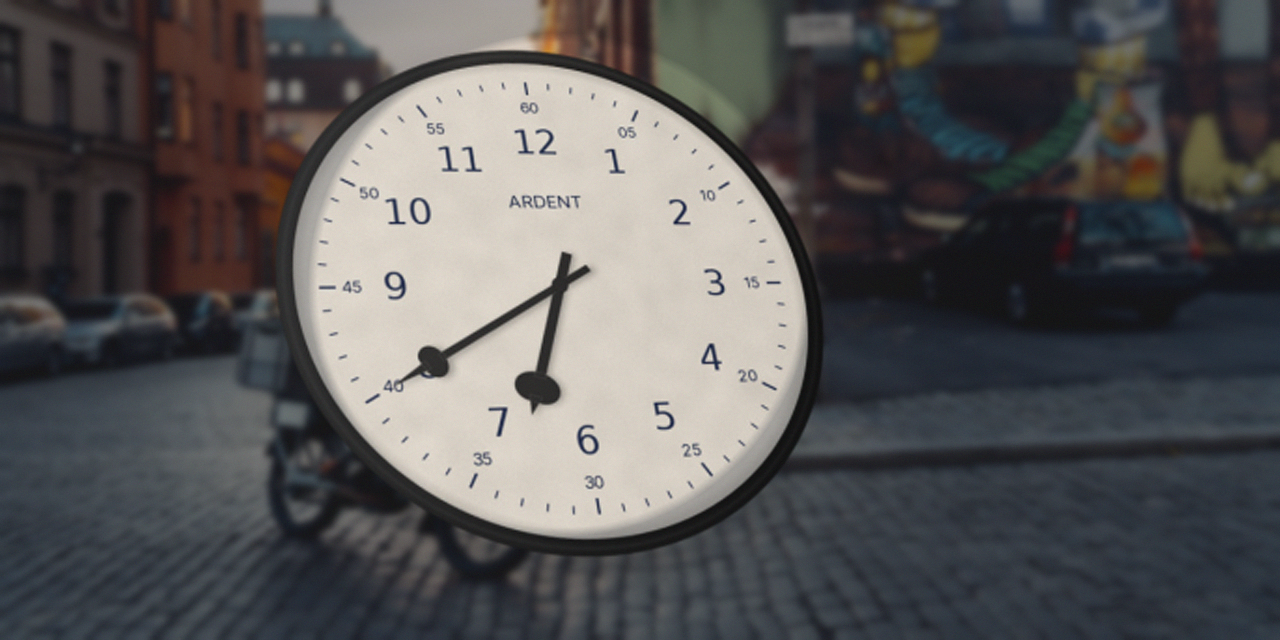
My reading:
6:40
